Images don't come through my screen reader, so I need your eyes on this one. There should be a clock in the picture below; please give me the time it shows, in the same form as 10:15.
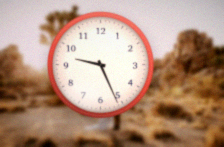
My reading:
9:26
